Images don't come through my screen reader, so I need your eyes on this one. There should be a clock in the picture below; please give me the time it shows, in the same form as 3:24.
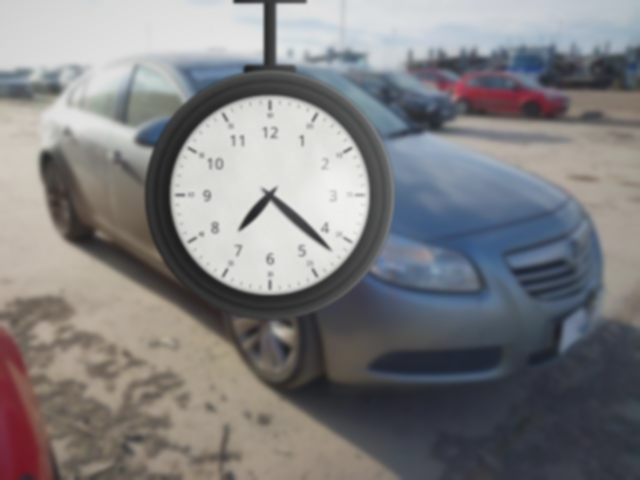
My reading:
7:22
